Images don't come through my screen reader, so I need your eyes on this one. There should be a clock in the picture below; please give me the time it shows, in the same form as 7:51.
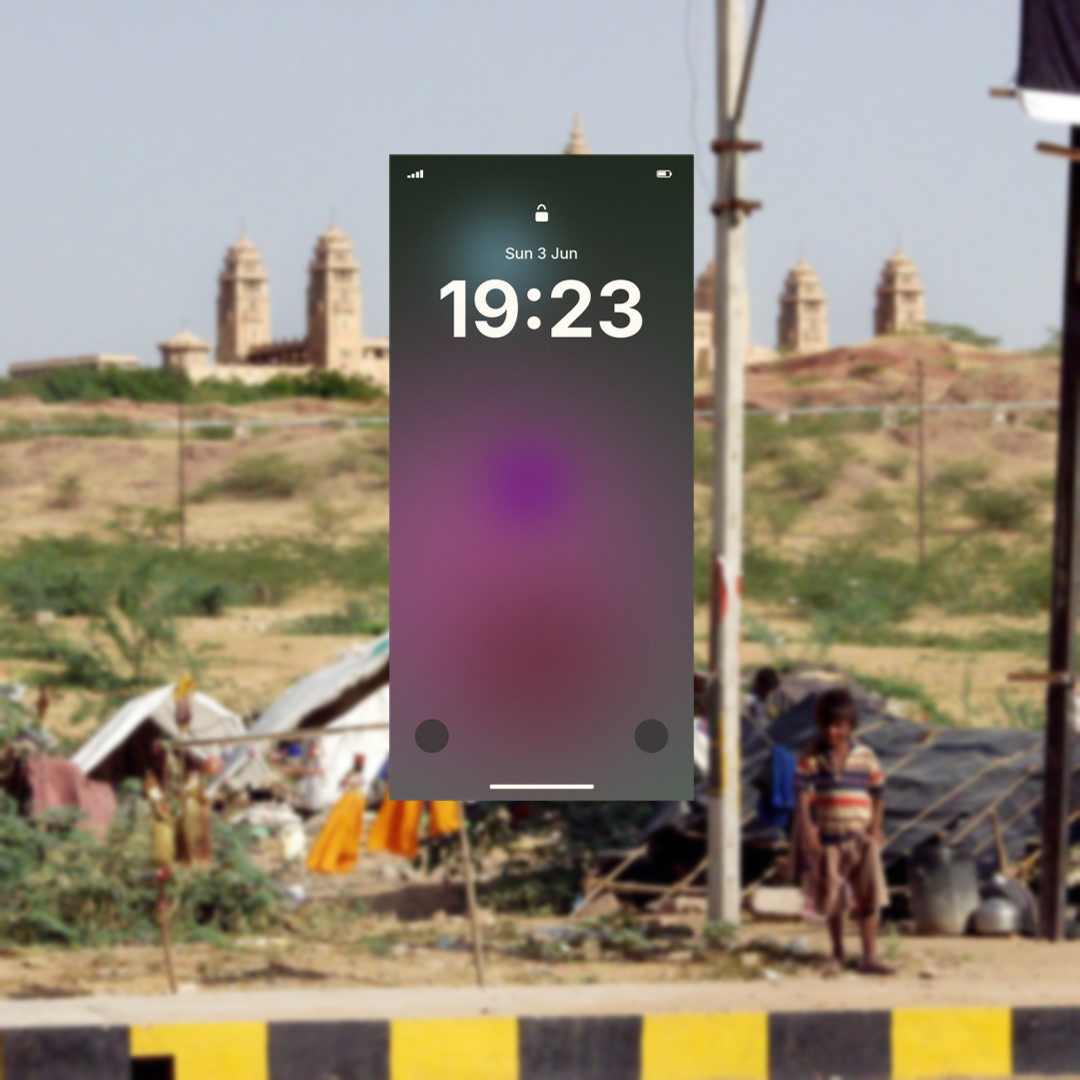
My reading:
19:23
